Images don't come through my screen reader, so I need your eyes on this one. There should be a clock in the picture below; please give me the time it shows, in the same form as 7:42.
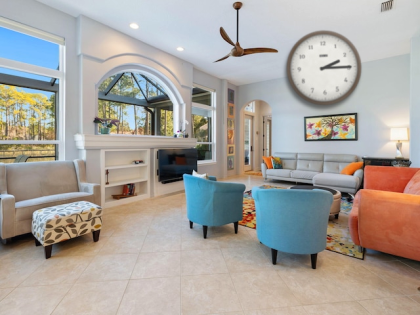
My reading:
2:15
